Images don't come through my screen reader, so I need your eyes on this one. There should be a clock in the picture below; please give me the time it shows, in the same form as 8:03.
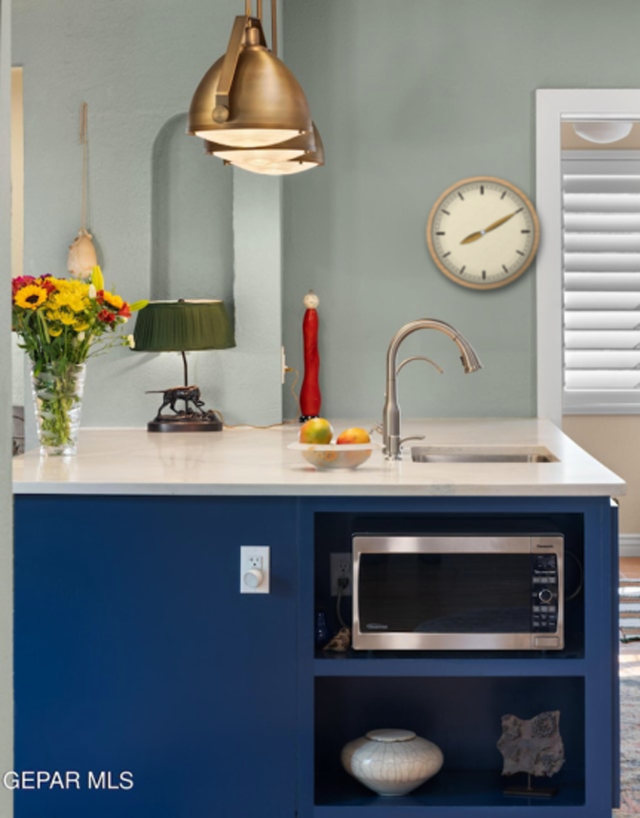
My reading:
8:10
